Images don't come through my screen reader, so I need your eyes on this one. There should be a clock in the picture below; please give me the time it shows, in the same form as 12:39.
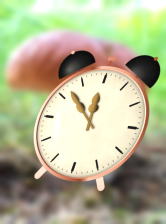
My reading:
11:52
